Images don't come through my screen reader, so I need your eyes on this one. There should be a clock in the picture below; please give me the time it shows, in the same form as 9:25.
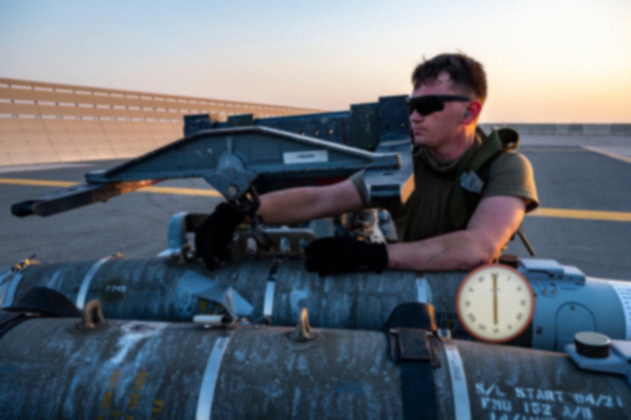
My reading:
6:00
